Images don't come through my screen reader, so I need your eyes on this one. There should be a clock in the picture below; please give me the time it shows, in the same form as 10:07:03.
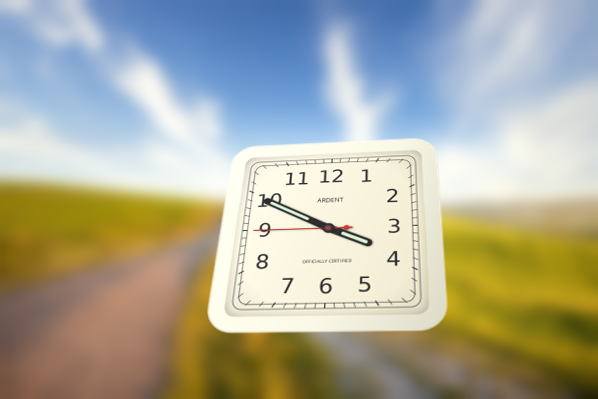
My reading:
3:49:45
